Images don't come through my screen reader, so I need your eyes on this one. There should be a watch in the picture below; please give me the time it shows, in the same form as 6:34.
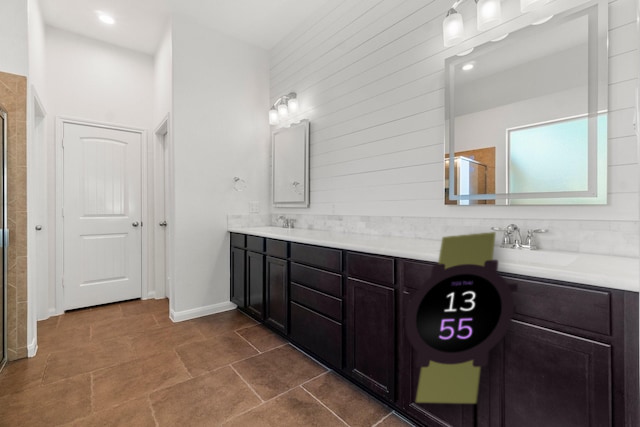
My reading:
13:55
